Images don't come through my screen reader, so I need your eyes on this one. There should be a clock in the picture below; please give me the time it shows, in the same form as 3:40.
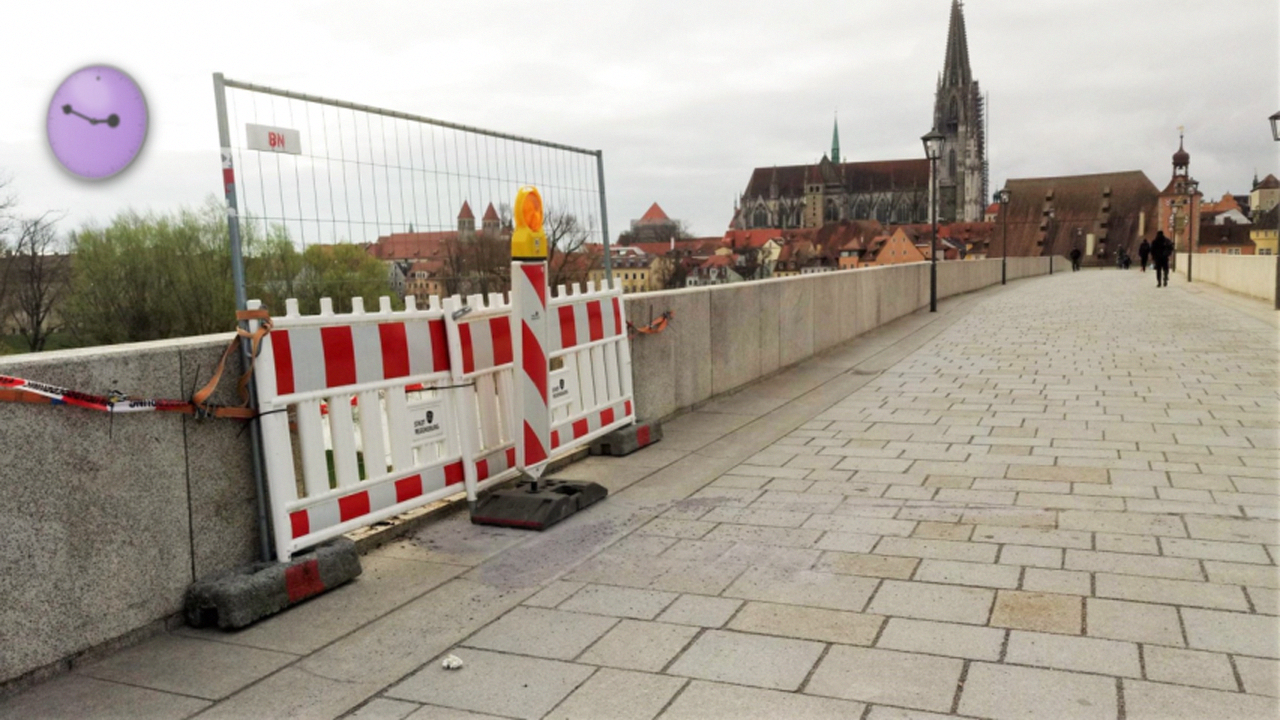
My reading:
2:48
